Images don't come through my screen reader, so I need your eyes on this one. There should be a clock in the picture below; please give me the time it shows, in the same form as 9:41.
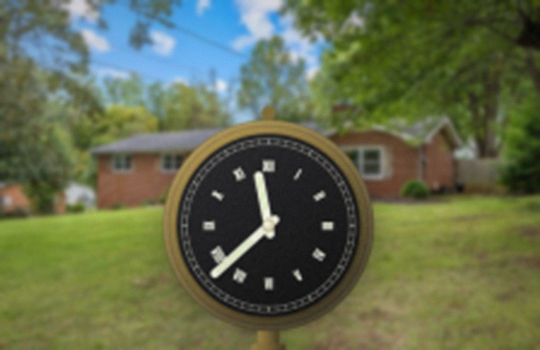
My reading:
11:38
